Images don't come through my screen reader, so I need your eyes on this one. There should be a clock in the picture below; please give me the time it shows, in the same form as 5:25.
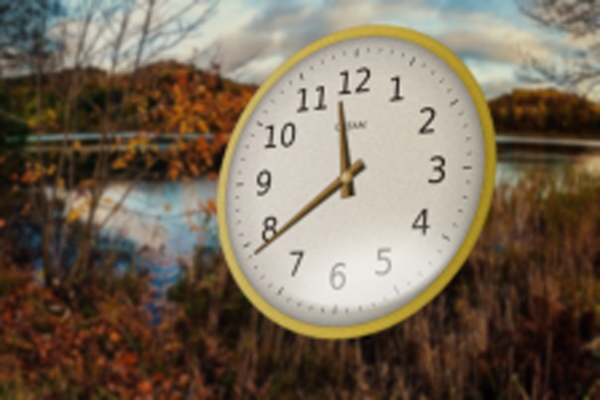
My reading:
11:39
